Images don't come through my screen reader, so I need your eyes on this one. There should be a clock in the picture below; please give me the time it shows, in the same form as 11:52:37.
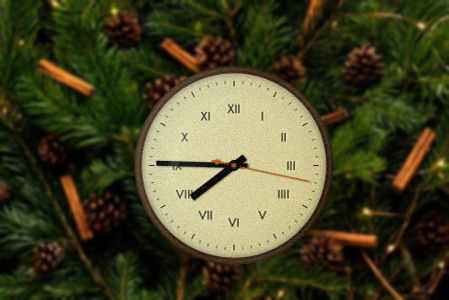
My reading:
7:45:17
